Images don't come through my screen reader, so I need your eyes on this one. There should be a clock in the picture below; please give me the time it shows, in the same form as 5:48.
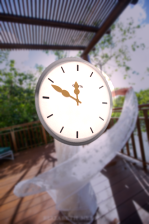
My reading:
11:49
